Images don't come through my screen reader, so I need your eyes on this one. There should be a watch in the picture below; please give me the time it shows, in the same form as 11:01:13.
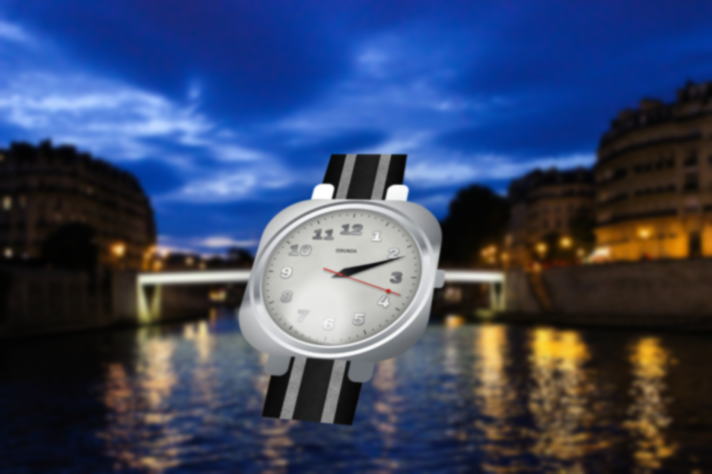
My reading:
2:11:18
